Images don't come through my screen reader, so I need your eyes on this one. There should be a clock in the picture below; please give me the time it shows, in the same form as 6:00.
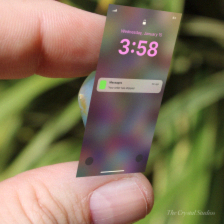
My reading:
3:58
